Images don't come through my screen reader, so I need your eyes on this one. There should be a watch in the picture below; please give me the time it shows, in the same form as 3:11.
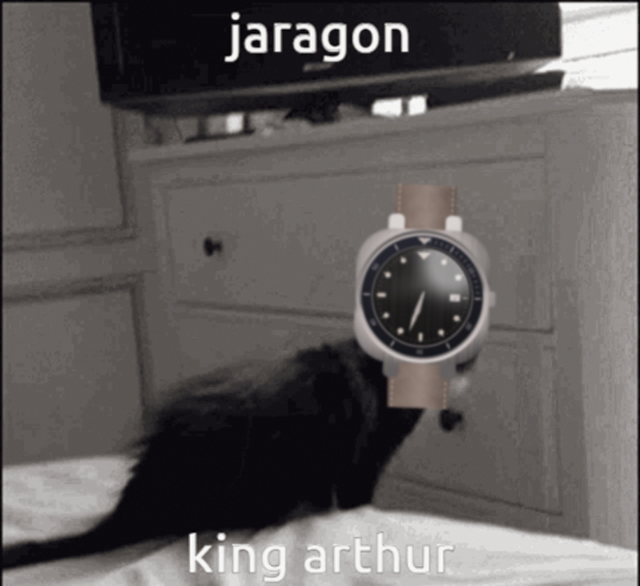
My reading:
6:33
